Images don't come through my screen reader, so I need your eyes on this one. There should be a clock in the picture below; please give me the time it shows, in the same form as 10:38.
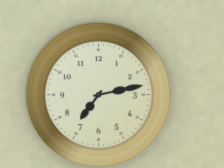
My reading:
7:13
